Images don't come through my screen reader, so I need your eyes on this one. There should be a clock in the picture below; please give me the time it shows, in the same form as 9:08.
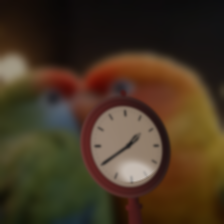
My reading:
1:40
